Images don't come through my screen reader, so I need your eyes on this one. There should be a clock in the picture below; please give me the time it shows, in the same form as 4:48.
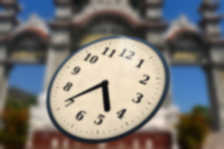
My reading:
4:36
